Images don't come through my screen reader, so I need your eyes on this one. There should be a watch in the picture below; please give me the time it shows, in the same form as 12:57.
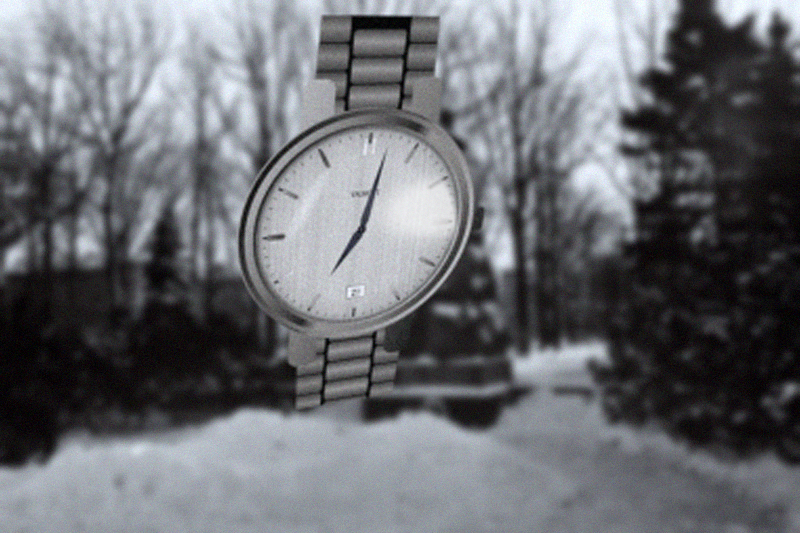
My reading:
7:02
